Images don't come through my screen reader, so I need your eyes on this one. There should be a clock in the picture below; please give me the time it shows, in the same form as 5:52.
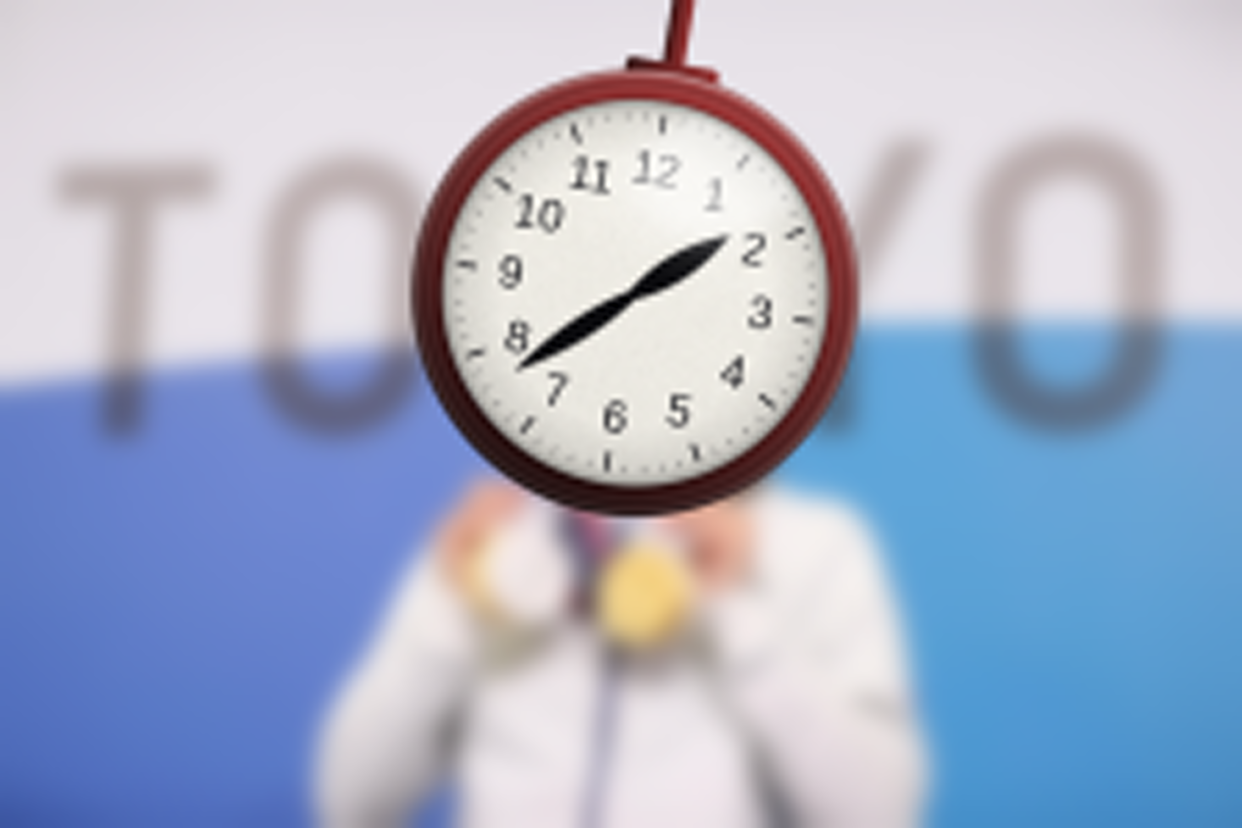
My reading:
1:38
